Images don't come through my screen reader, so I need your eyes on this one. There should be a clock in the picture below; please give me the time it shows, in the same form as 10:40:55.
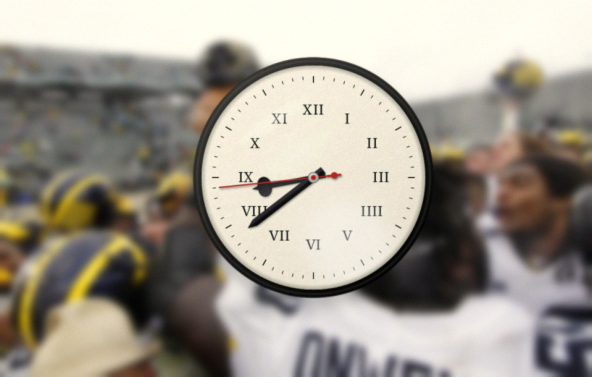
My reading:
8:38:44
